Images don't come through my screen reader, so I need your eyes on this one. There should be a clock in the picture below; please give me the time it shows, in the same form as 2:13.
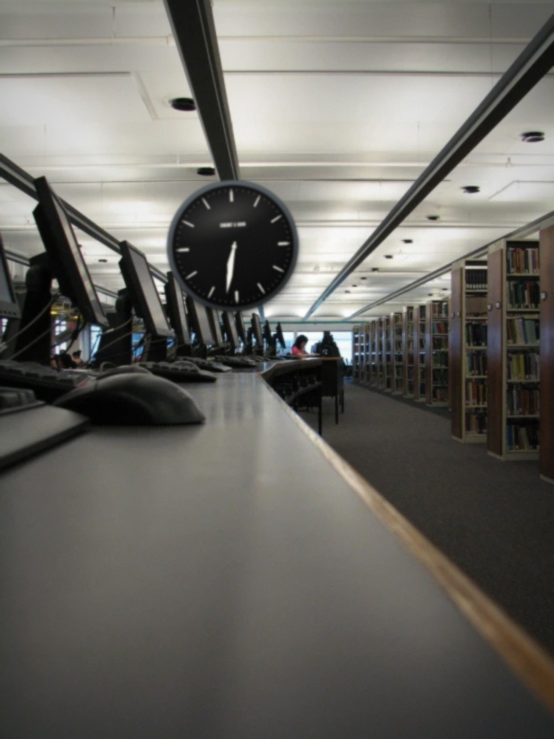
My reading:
6:32
